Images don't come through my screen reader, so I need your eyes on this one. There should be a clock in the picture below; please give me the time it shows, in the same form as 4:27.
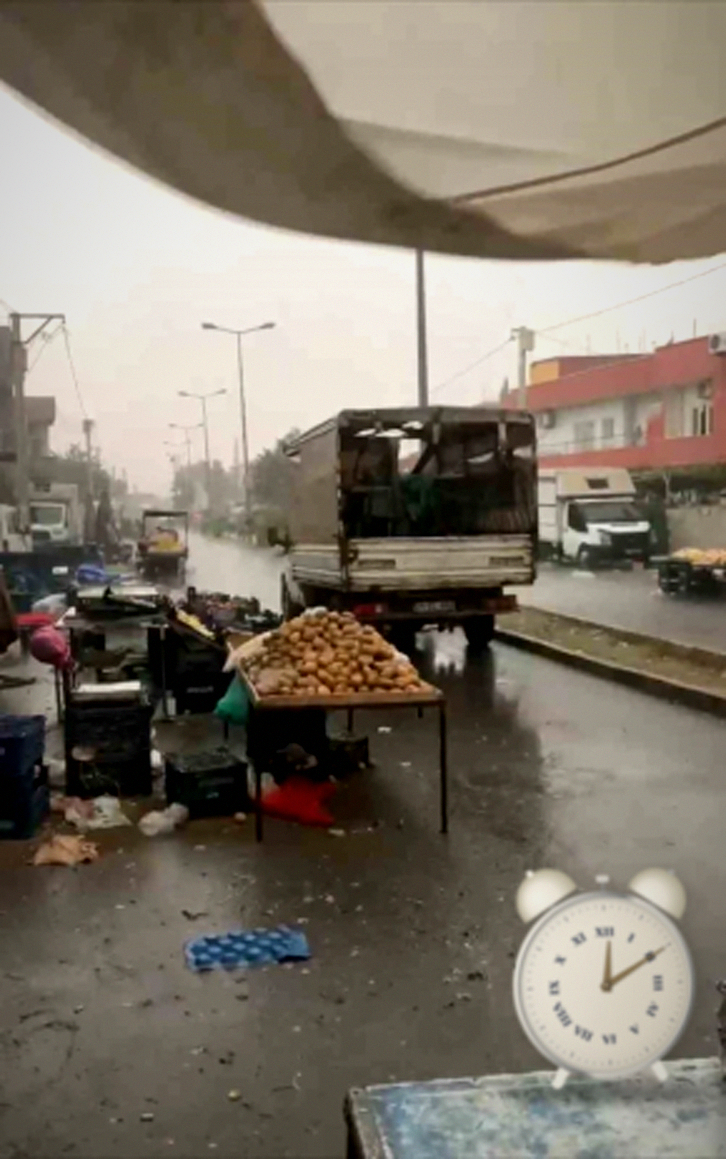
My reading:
12:10
